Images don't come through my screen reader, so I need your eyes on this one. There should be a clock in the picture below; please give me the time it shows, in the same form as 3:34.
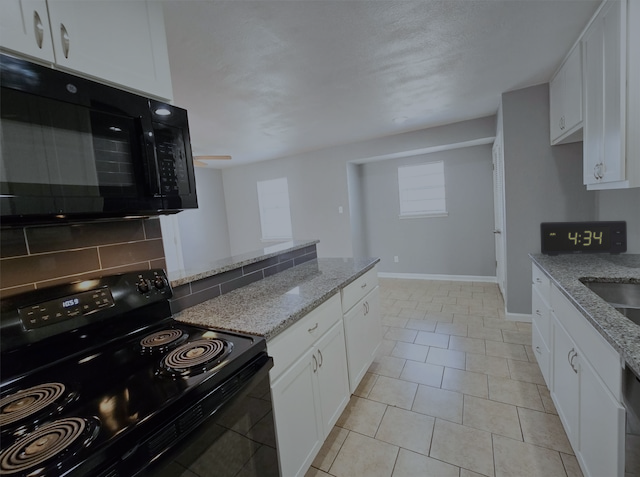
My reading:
4:34
